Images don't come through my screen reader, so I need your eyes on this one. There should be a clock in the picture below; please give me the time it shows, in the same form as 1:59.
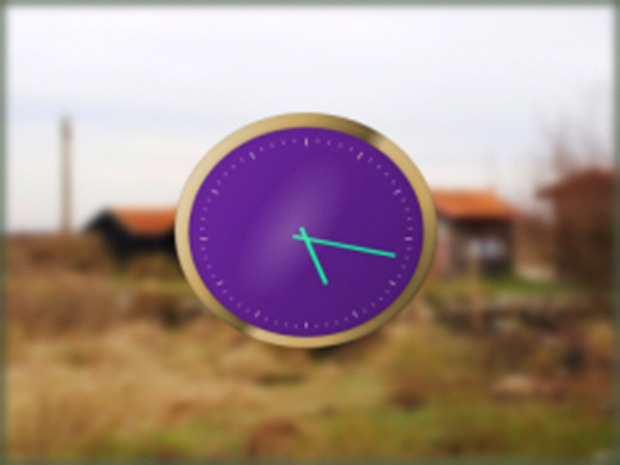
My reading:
5:17
